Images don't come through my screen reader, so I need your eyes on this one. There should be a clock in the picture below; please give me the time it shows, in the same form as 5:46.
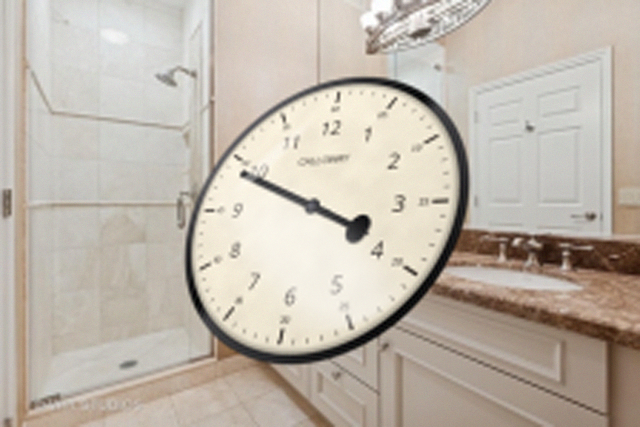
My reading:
3:49
